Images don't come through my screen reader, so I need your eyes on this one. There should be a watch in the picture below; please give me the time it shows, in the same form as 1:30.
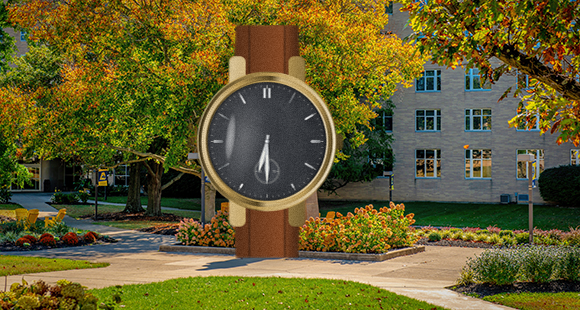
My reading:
6:30
